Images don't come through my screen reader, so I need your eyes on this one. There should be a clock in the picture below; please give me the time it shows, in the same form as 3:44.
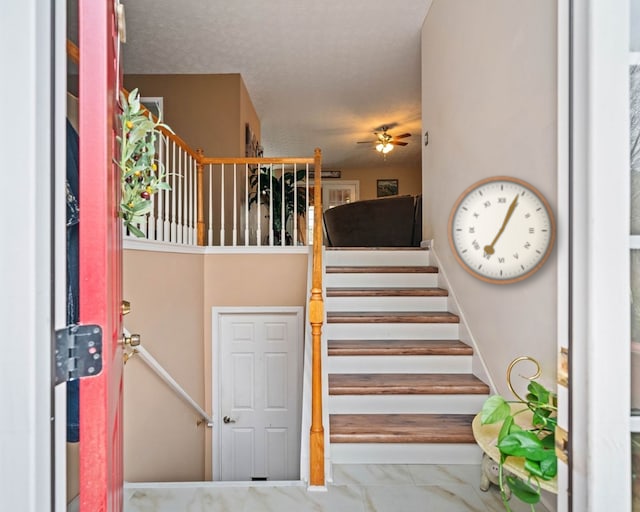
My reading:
7:04
